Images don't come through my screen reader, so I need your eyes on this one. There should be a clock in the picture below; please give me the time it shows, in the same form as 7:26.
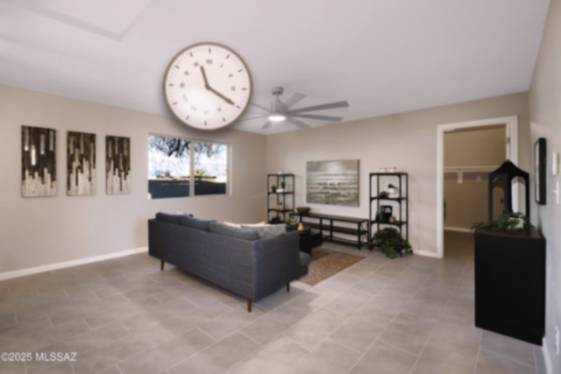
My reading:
11:20
